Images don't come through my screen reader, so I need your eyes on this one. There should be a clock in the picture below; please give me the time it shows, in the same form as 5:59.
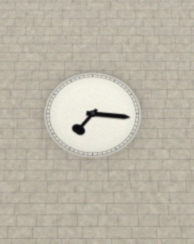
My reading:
7:16
